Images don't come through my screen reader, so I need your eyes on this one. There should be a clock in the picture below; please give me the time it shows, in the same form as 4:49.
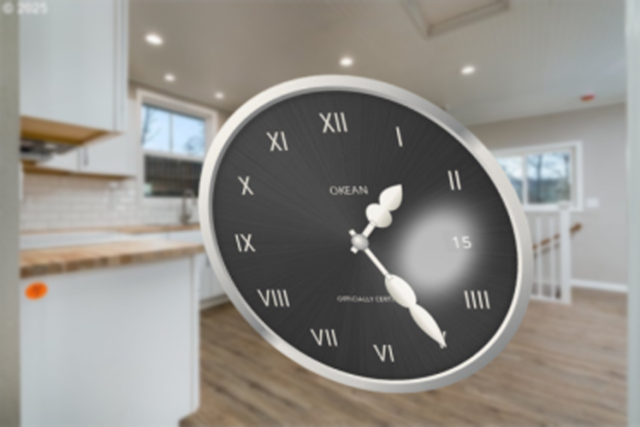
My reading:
1:25
